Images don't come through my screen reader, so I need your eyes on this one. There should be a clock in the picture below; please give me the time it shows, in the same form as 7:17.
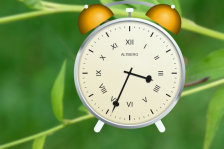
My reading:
3:34
